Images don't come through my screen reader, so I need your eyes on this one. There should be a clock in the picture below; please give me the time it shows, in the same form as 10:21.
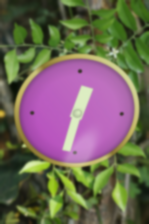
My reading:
12:32
